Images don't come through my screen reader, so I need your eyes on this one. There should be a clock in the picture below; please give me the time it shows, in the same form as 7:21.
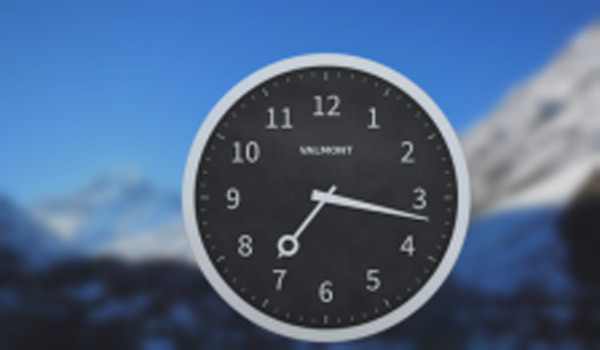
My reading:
7:17
